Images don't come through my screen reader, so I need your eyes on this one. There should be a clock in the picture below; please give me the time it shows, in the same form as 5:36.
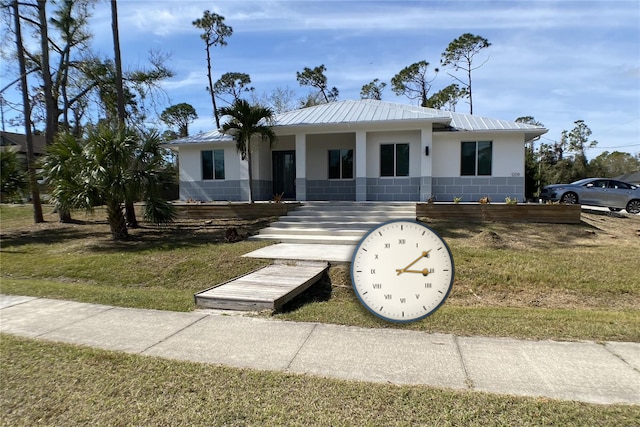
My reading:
3:09
